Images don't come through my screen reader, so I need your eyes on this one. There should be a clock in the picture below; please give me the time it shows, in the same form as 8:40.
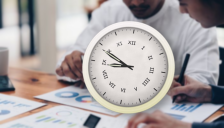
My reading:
8:49
